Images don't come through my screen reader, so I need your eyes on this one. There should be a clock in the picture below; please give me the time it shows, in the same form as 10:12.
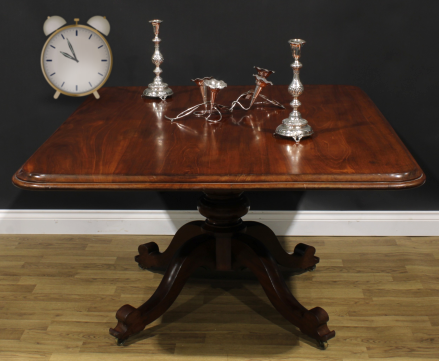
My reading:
9:56
